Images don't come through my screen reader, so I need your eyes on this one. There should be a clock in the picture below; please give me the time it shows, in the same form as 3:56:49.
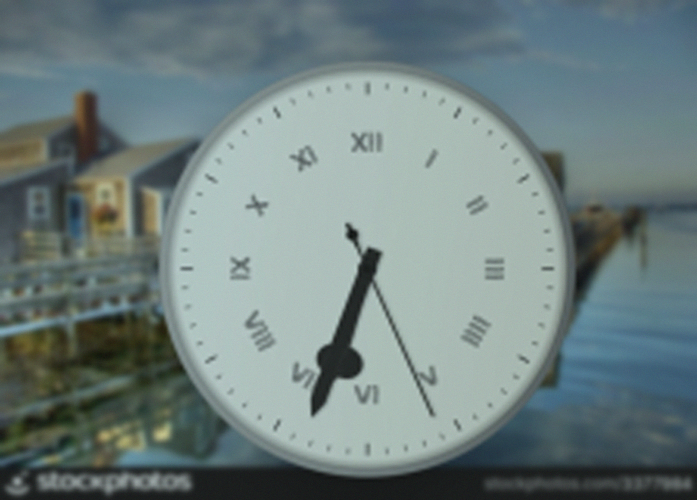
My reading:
6:33:26
